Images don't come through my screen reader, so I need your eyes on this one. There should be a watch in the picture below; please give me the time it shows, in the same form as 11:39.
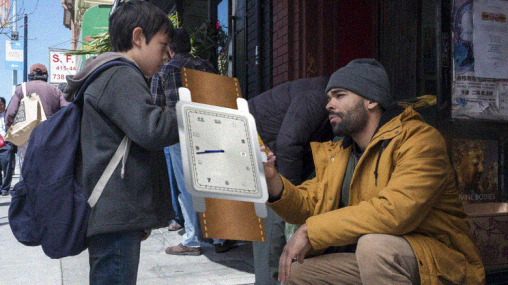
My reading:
8:43
